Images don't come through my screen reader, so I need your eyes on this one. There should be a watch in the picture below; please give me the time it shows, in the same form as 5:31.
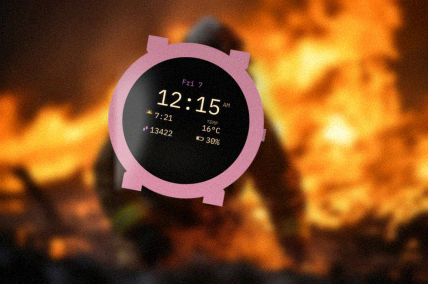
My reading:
12:15
